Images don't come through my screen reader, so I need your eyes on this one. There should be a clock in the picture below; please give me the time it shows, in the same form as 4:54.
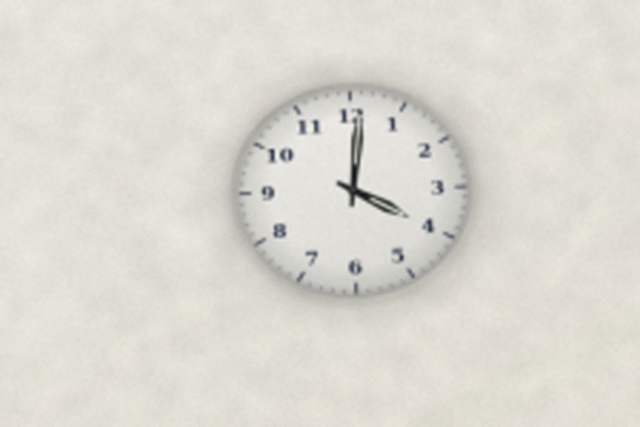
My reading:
4:01
